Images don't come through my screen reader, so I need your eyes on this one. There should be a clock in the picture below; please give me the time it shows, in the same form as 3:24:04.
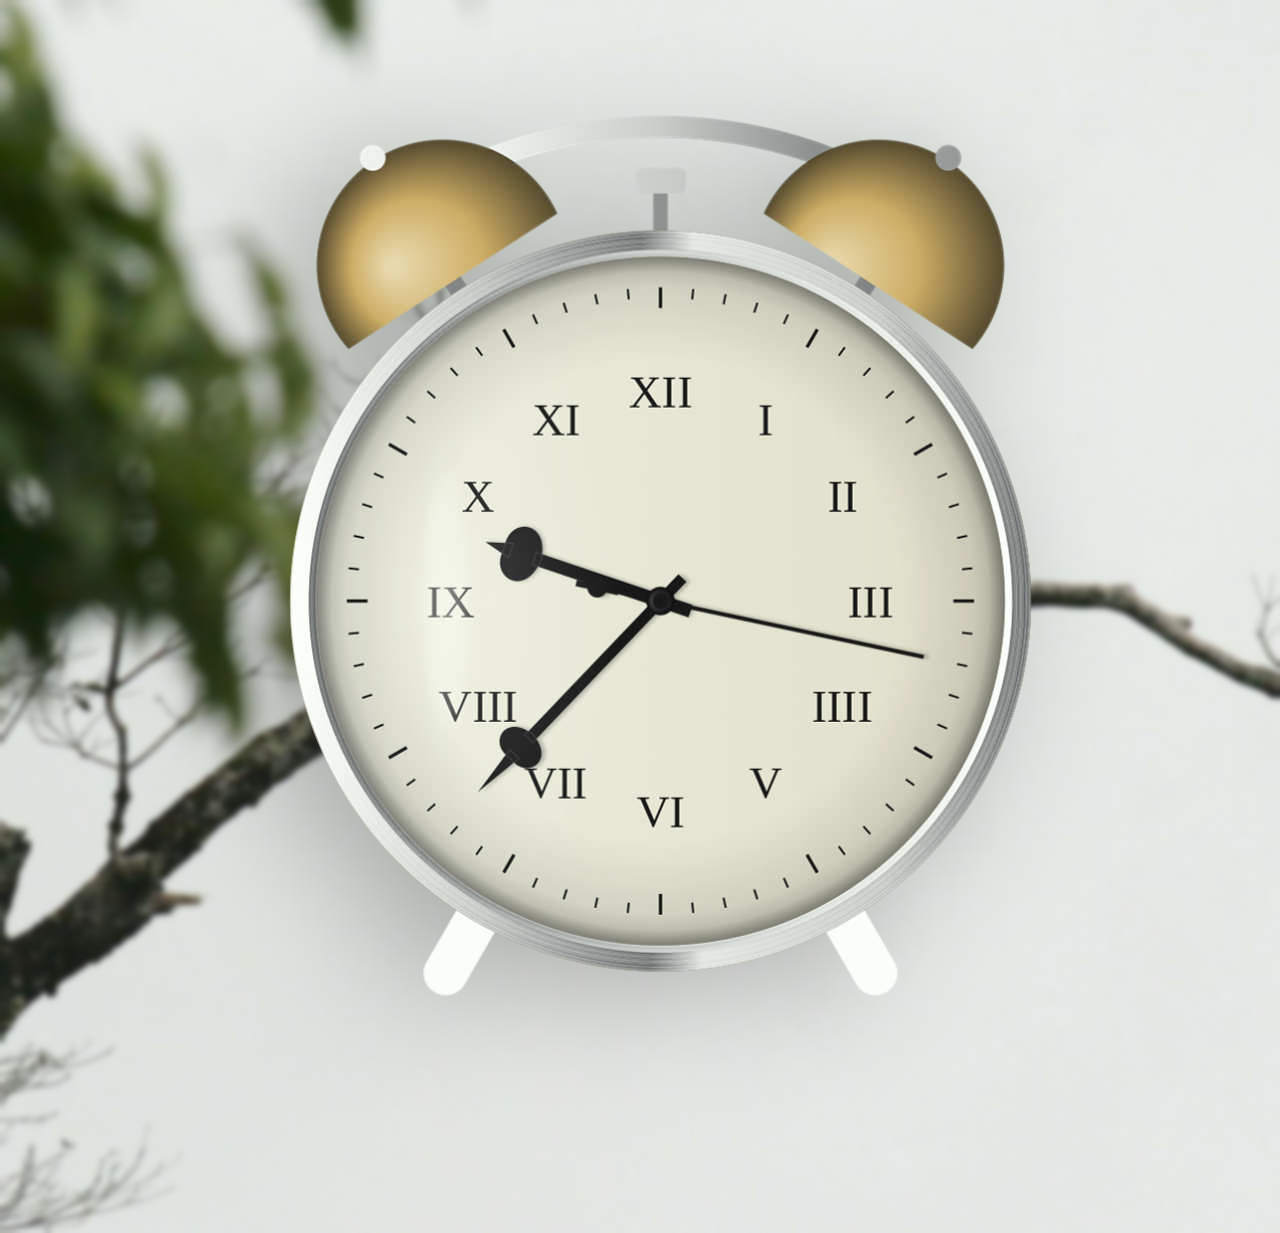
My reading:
9:37:17
